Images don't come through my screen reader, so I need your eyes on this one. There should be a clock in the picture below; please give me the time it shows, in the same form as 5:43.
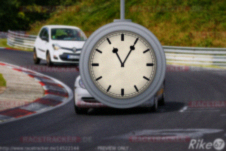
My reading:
11:05
